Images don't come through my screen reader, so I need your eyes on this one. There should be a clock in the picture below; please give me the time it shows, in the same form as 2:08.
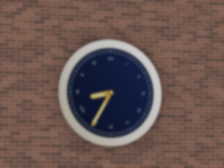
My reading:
8:35
